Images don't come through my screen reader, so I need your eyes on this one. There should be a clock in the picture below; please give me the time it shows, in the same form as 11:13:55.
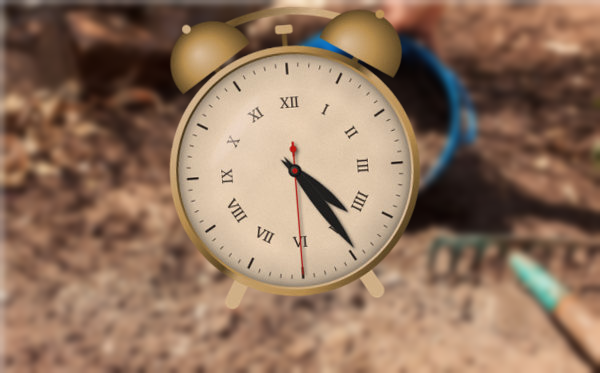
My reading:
4:24:30
